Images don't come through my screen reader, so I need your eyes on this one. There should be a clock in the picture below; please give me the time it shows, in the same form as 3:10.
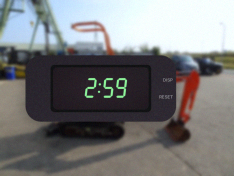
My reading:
2:59
